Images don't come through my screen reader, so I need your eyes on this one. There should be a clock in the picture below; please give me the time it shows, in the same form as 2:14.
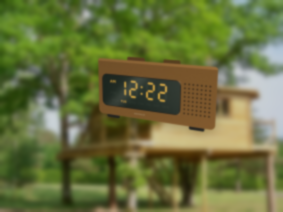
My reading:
12:22
